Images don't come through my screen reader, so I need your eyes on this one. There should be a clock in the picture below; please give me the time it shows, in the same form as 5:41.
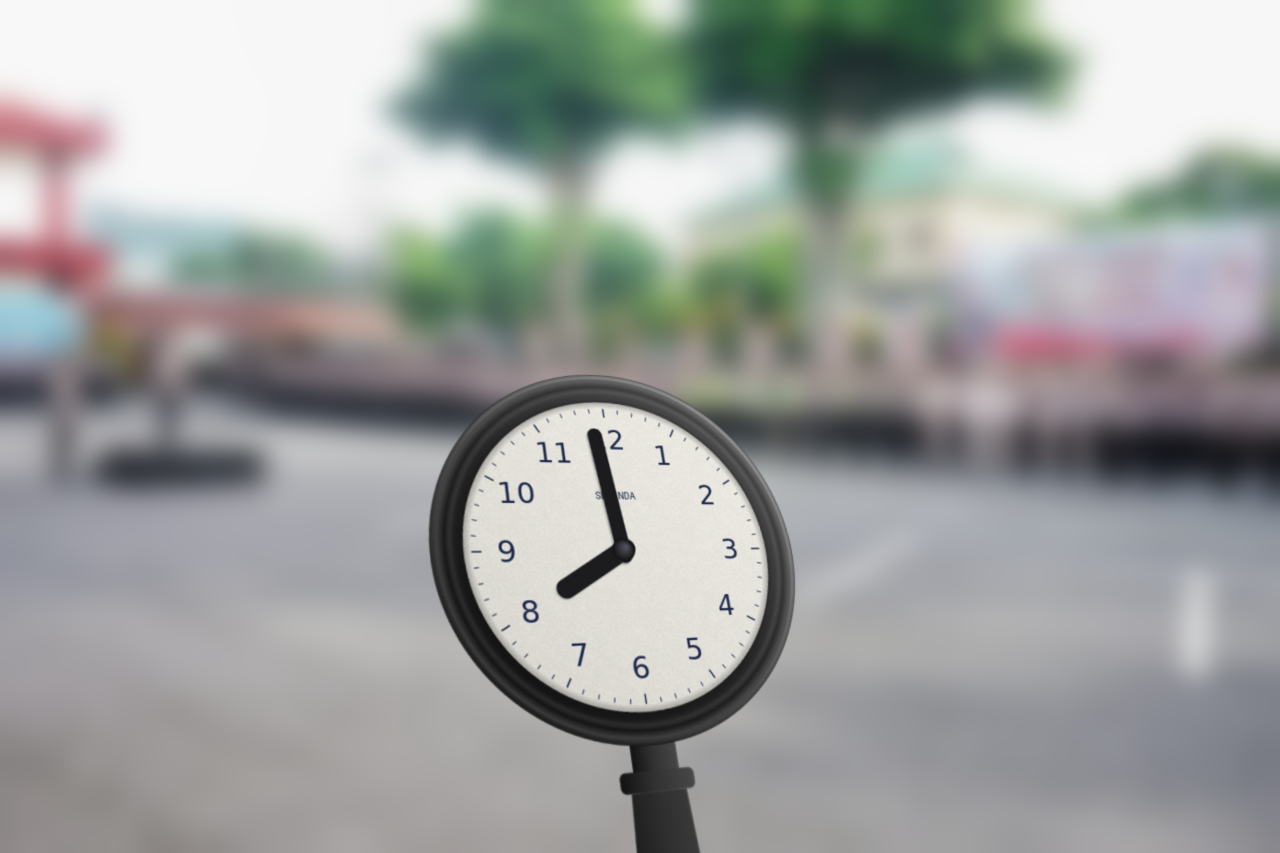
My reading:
7:59
